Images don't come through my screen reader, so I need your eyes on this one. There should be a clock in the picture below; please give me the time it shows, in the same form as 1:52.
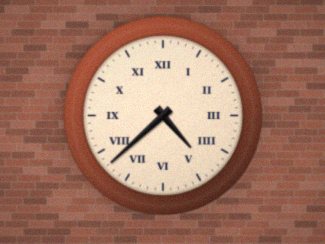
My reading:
4:38
